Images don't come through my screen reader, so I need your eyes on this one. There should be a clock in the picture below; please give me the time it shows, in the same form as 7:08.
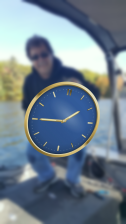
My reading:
1:45
